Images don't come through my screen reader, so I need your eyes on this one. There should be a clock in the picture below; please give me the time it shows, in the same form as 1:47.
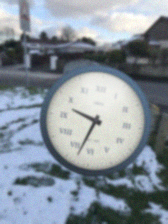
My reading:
9:33
